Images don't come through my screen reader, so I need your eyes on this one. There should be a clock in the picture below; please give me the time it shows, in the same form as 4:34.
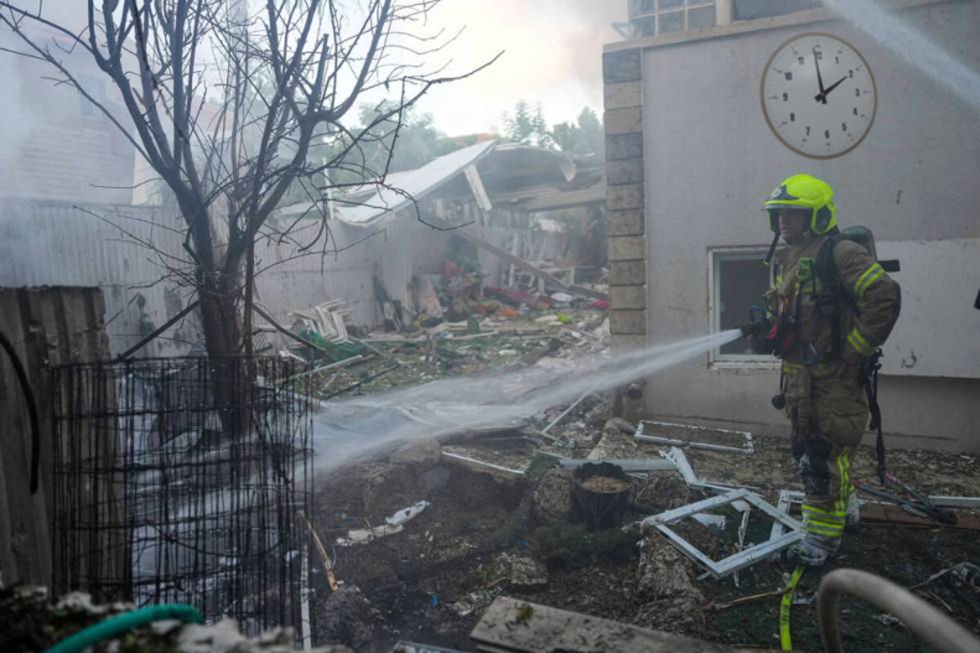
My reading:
1:59
